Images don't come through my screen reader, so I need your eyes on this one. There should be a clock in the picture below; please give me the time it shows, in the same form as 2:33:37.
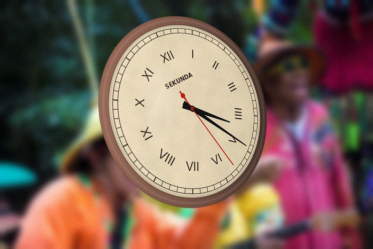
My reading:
4:24:28
